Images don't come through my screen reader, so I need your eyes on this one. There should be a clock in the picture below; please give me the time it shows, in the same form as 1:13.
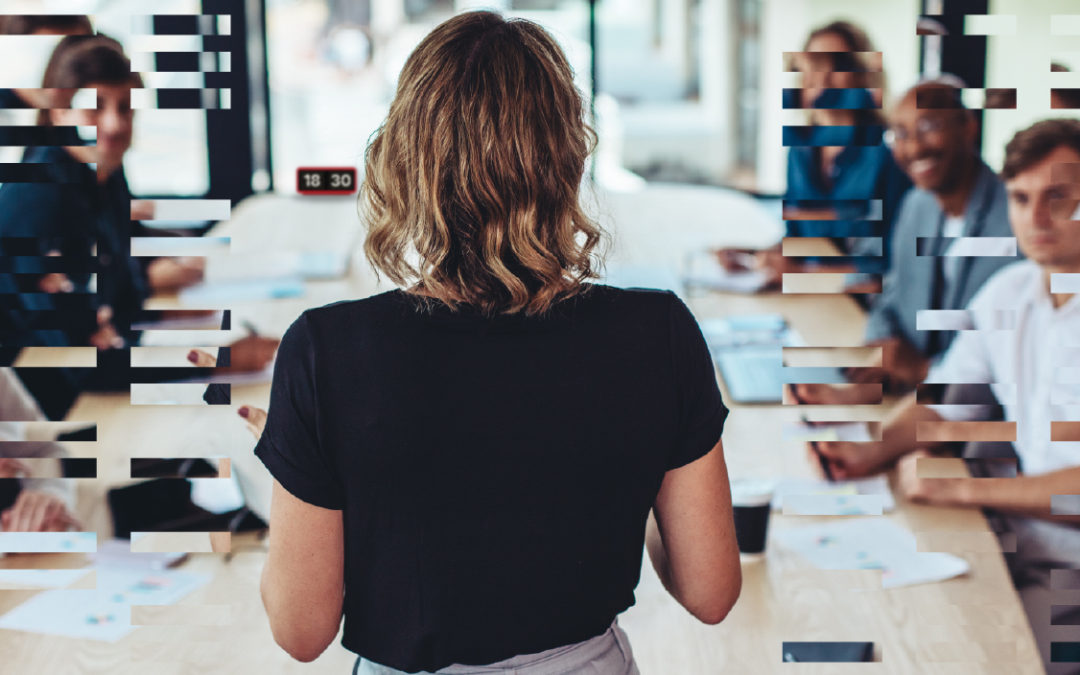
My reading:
18:30
